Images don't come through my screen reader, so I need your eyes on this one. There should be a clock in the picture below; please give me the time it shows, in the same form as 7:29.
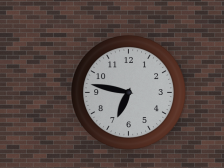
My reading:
6:47
